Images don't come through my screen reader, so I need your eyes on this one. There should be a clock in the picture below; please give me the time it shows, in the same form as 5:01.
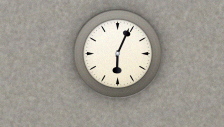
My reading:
6:04
